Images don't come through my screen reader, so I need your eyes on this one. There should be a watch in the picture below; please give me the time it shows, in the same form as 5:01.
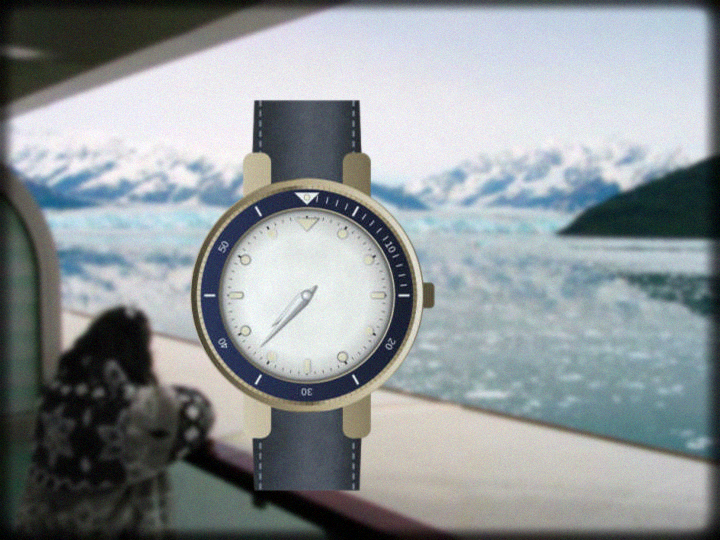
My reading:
7:37
